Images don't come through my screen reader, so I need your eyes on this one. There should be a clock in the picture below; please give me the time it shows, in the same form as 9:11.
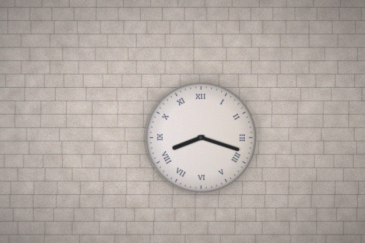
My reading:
8:18
